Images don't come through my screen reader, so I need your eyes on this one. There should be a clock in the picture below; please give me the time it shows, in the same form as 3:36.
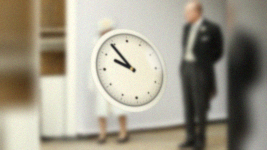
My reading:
9:54
